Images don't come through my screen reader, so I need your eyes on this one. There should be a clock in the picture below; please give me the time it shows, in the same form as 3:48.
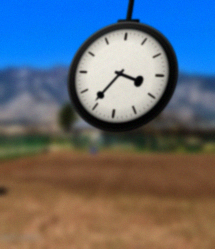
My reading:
3:36
